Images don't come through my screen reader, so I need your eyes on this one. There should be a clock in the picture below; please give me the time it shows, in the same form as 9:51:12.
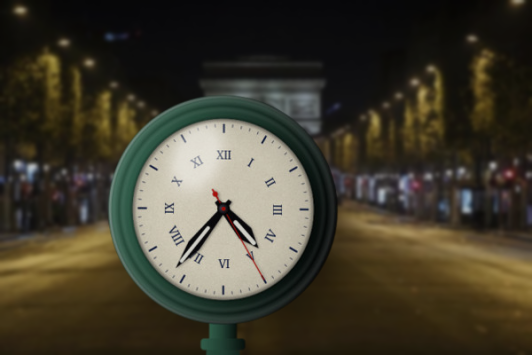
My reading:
4:36:25
